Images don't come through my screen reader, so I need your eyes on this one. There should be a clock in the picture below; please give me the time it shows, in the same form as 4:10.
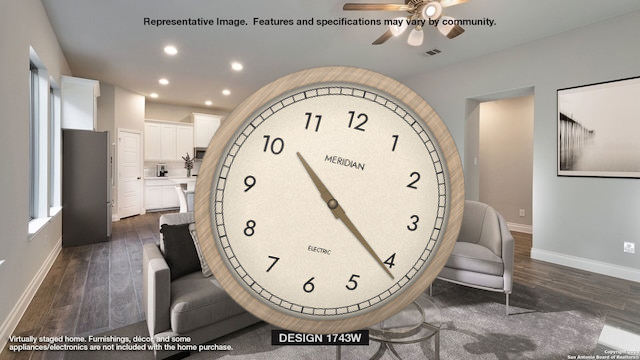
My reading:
10:21
